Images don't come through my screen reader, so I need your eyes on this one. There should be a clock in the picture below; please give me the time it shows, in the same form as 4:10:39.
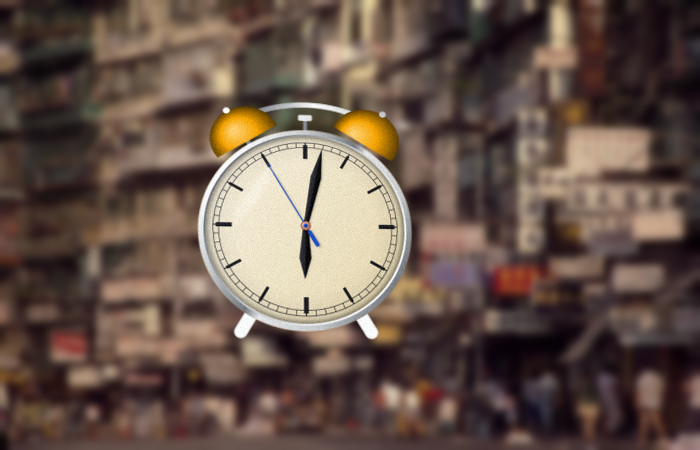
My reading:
6:01:55
